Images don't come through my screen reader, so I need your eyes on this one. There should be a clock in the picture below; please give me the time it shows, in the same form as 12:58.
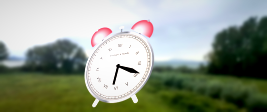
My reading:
6:19
